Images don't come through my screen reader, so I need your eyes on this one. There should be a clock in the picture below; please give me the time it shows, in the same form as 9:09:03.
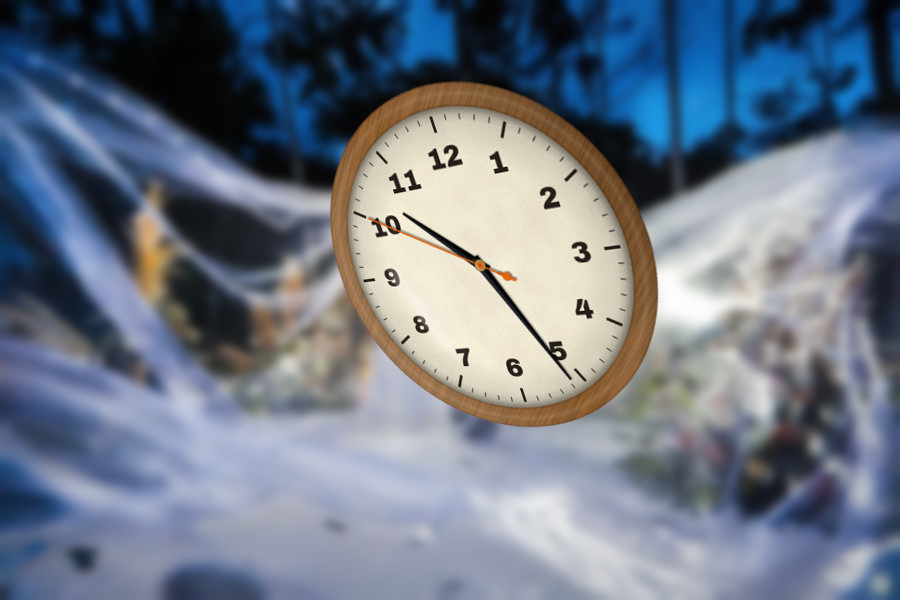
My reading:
10:25:50
